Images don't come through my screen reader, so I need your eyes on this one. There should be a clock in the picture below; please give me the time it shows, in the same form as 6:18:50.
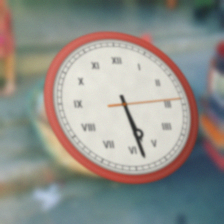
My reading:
5:28:14
